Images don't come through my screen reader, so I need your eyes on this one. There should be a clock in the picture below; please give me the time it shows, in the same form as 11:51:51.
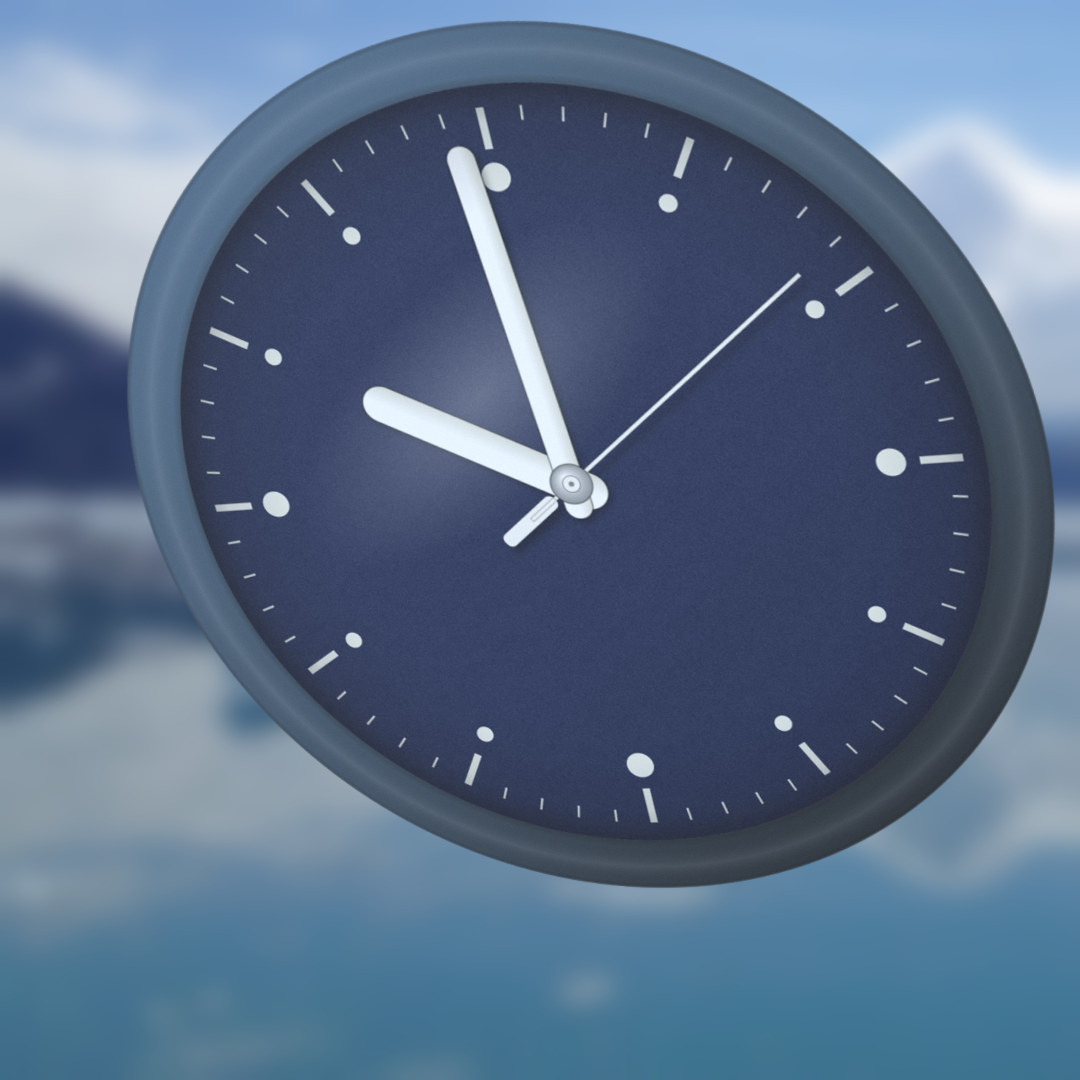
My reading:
9:59:09
